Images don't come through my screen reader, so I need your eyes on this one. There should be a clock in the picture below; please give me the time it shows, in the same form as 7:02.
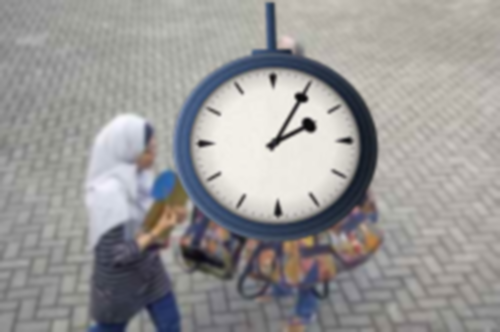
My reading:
2:05
